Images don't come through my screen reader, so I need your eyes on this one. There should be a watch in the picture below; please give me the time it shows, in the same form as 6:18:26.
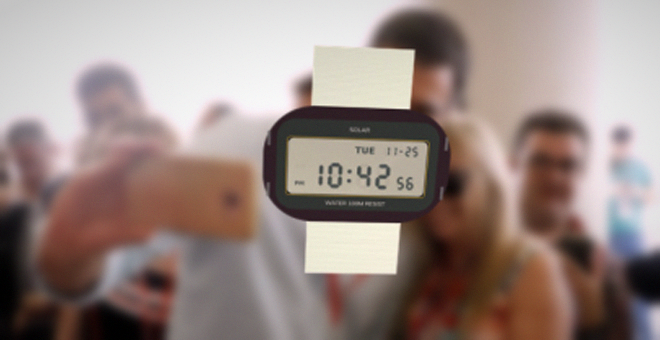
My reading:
10:42:56
